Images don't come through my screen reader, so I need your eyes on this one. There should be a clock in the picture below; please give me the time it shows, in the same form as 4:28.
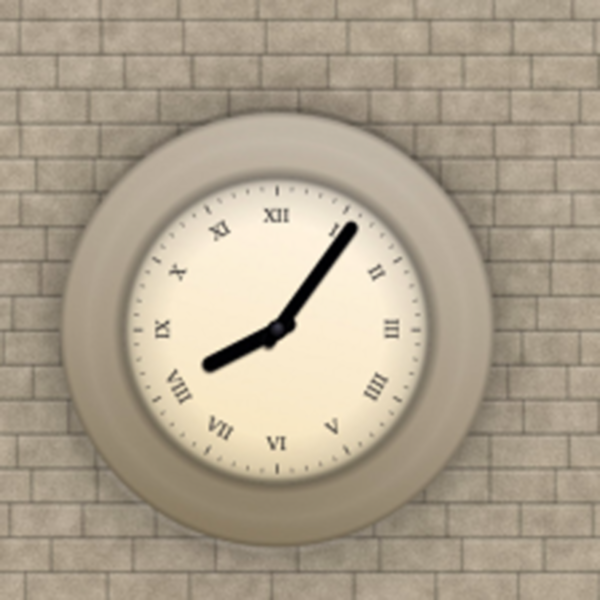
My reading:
8:06
